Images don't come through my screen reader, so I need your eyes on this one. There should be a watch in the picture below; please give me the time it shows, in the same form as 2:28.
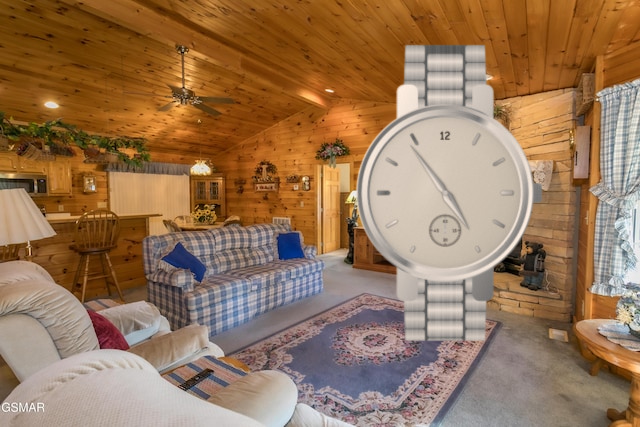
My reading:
4:54
